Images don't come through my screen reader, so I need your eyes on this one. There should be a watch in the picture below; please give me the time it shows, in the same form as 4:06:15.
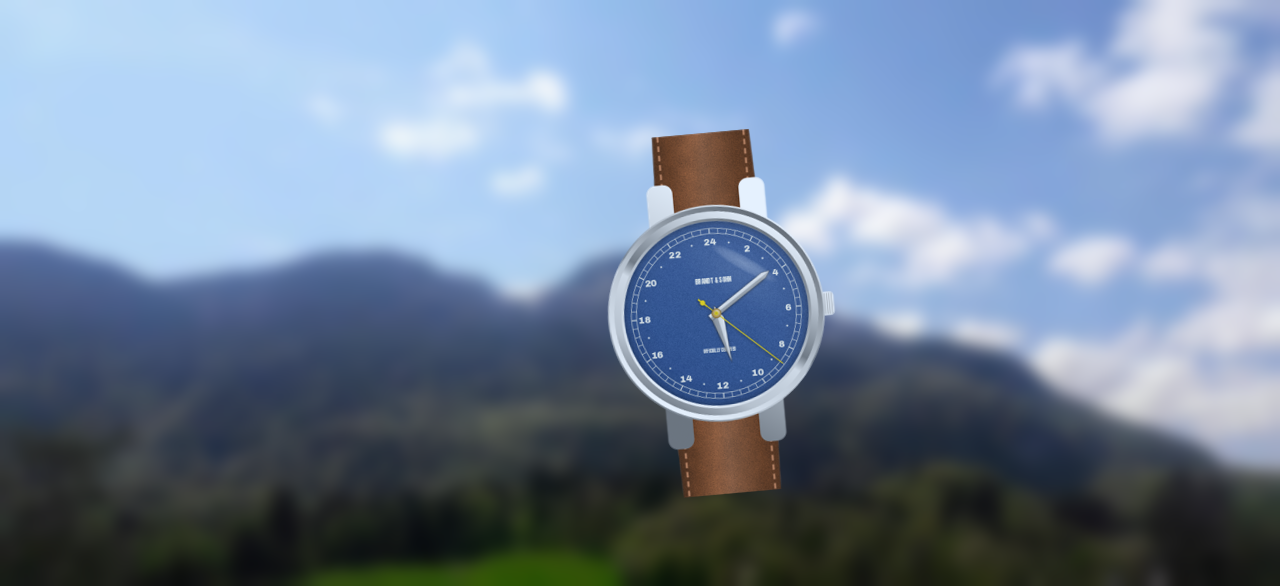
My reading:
11:09:22
